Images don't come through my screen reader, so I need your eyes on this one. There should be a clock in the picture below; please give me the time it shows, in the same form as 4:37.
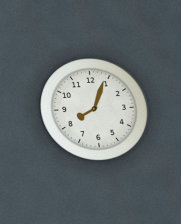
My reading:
8:04
